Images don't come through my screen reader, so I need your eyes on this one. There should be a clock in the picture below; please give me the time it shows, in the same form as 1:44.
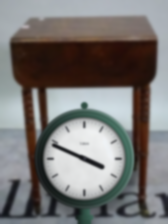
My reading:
3:49
